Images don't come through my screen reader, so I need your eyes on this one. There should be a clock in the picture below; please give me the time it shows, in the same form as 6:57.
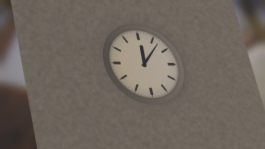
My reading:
12:07
